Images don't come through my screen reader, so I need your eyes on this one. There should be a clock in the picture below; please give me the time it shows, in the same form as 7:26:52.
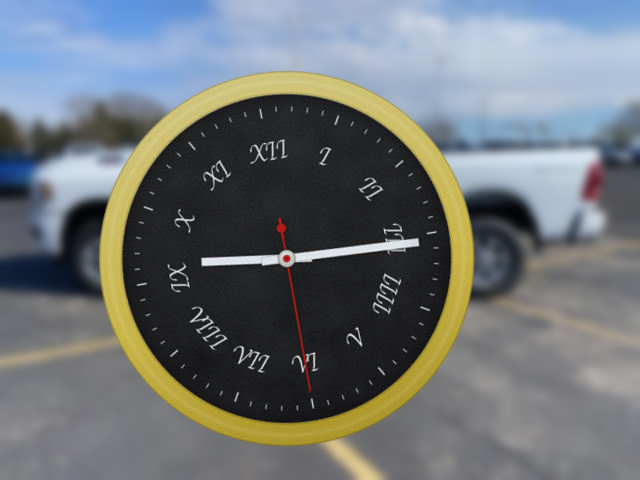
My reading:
9:15:30
